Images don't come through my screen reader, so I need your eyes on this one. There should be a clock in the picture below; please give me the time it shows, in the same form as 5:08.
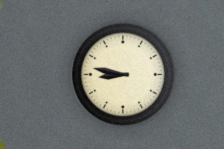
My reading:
8:47
